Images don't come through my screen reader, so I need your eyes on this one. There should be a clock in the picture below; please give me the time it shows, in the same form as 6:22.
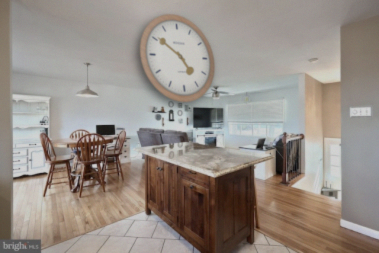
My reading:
4:51
